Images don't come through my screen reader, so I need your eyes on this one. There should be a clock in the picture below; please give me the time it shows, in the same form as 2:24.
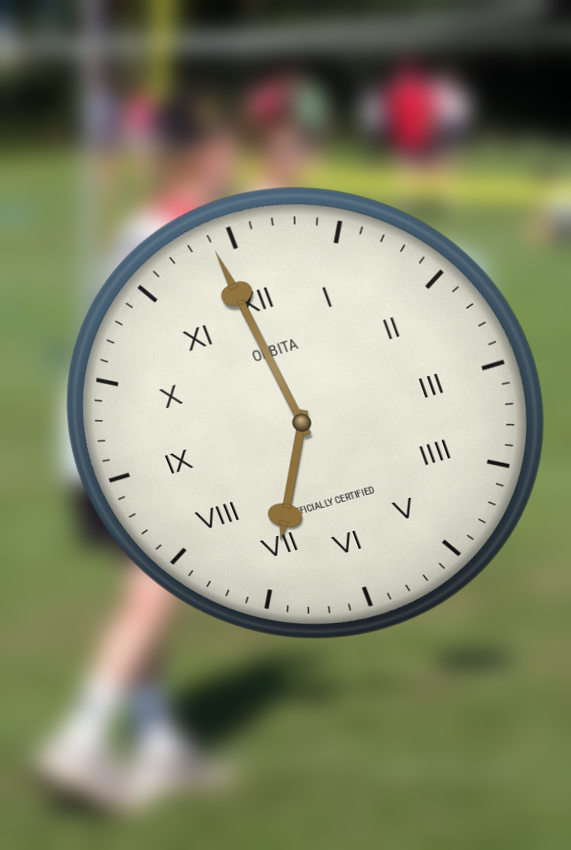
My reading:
6:59
